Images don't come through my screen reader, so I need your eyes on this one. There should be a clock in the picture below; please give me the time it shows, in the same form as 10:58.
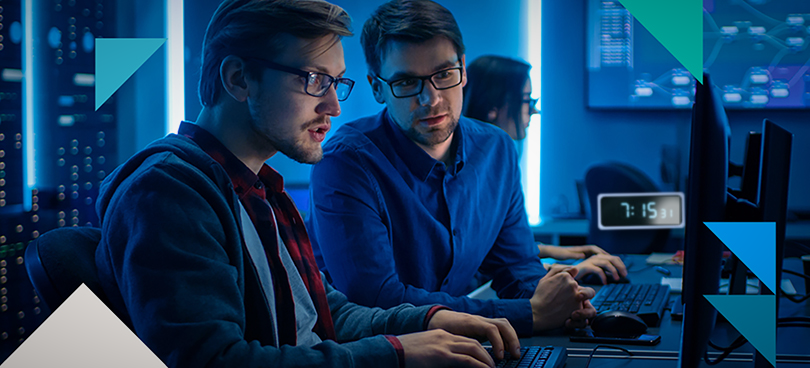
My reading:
7:15
